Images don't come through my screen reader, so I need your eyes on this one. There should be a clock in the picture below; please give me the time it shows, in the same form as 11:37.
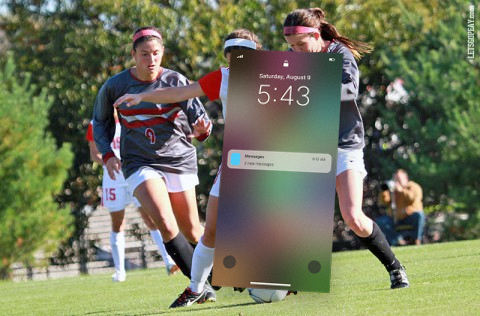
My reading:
5:43
